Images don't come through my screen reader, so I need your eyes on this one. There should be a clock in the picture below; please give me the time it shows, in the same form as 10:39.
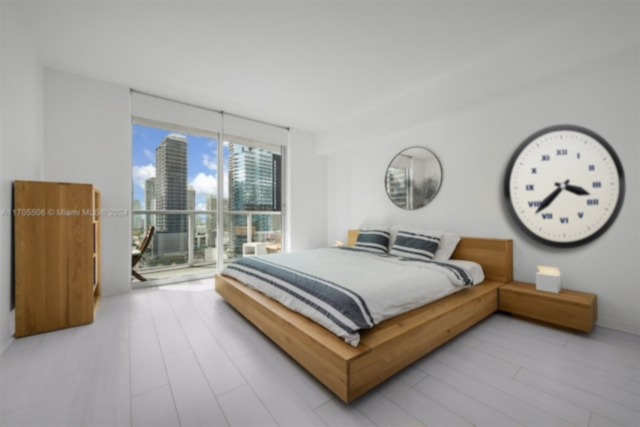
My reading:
3:38
